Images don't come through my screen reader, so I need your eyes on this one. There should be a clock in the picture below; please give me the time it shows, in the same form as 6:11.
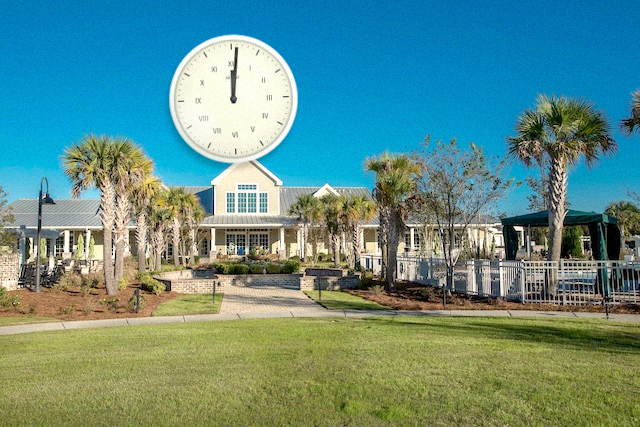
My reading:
12:01
